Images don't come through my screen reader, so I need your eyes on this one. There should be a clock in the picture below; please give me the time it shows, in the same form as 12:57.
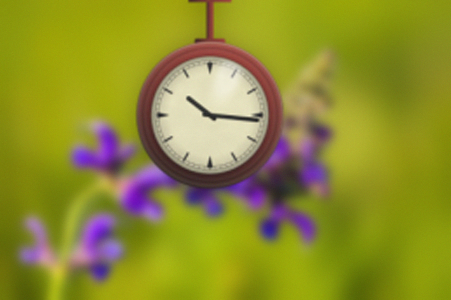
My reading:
10:16
